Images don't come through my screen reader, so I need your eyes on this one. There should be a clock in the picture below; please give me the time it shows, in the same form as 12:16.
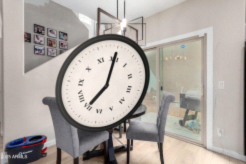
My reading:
7:00
